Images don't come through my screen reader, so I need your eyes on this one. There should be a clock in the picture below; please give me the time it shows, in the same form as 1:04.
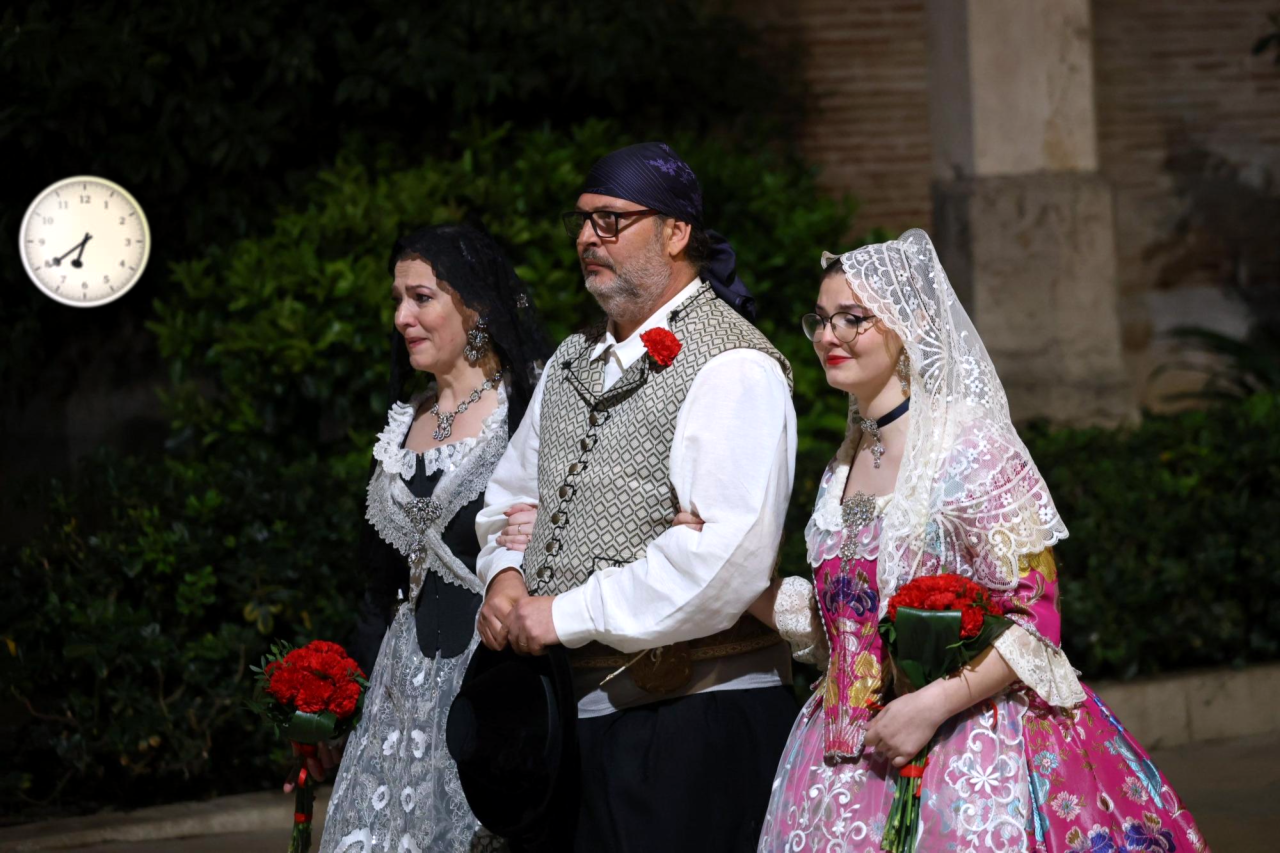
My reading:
6:39
